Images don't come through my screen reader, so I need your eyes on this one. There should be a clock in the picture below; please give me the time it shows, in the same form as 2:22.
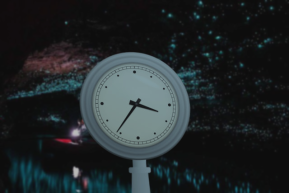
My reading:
3:36
